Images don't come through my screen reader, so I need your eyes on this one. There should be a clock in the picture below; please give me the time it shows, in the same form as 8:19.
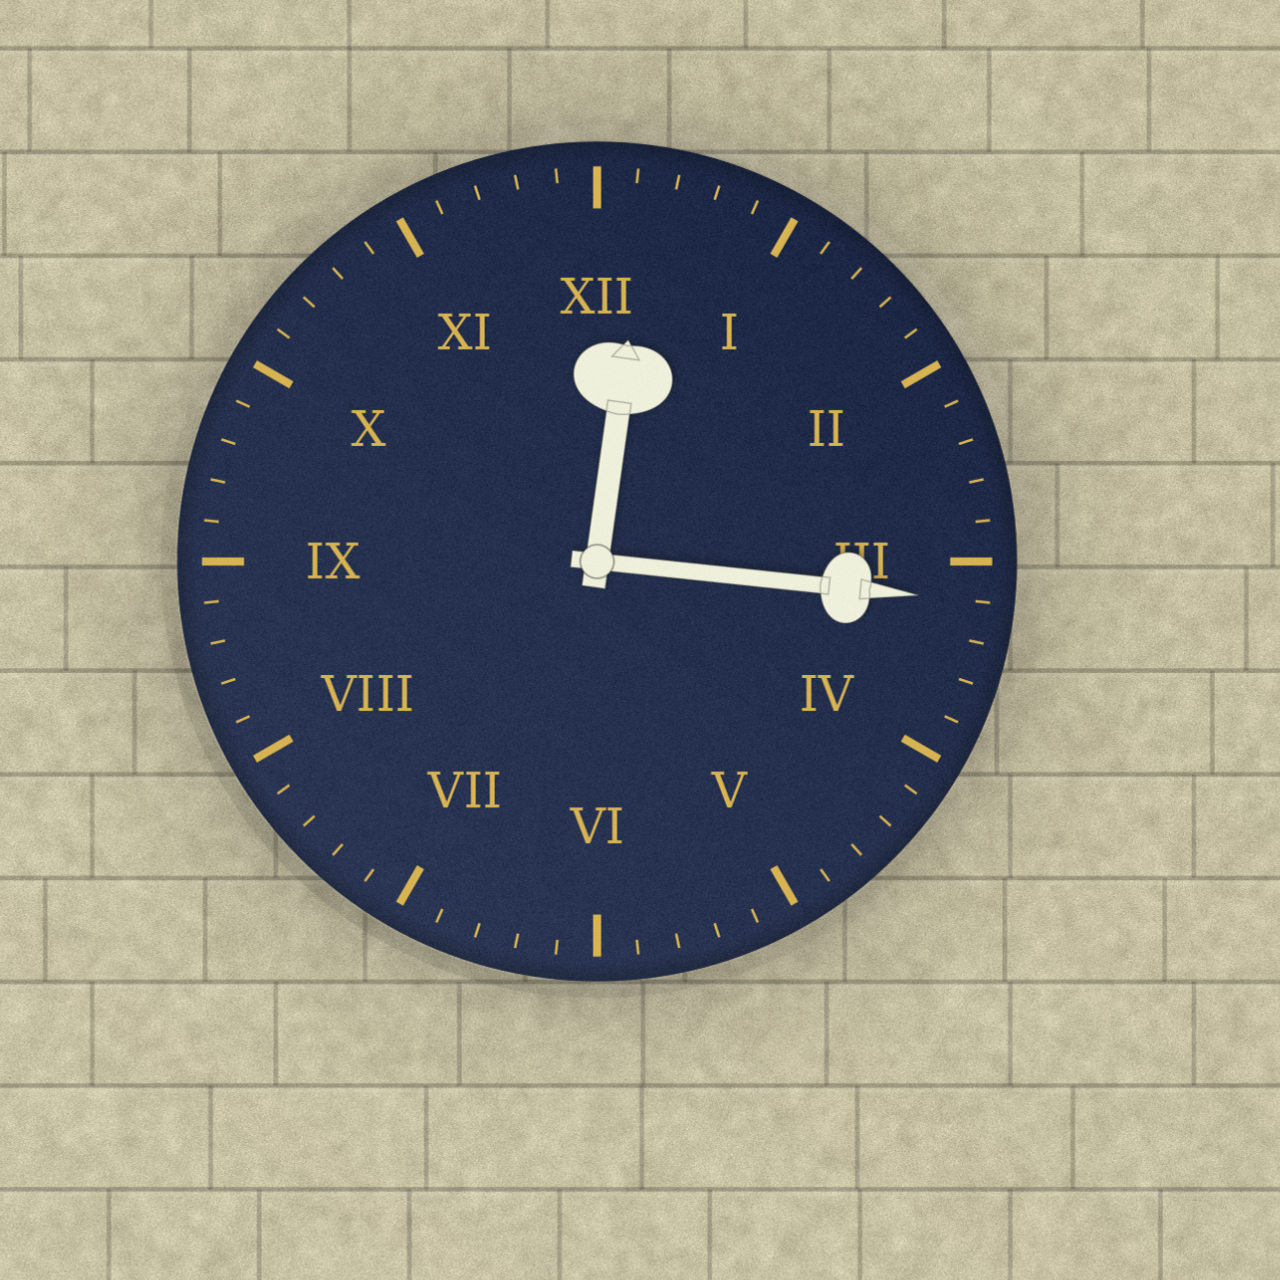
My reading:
12:16
